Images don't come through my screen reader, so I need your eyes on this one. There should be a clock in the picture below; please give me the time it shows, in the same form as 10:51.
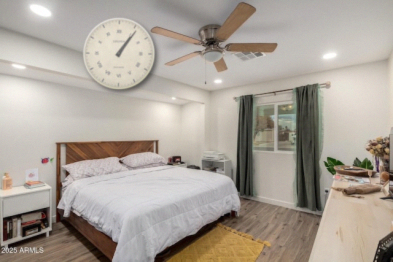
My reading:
1:06
